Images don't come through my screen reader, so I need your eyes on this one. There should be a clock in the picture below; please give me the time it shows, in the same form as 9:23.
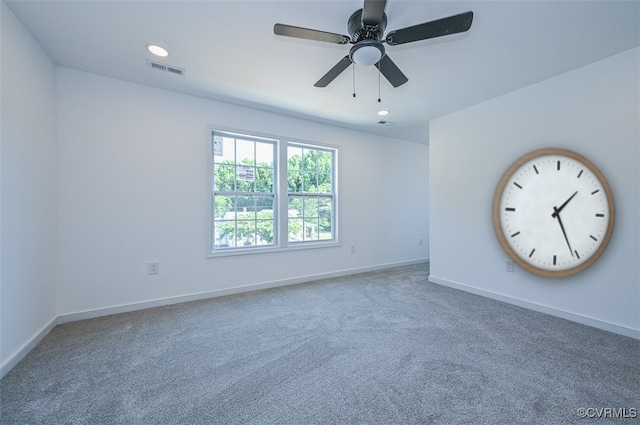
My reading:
1:26
